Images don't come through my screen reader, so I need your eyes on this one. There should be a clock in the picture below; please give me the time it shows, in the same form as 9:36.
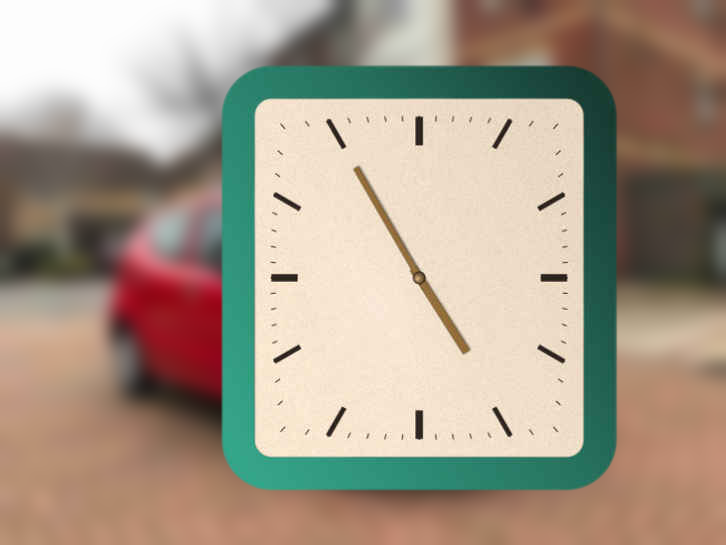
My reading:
4:55
